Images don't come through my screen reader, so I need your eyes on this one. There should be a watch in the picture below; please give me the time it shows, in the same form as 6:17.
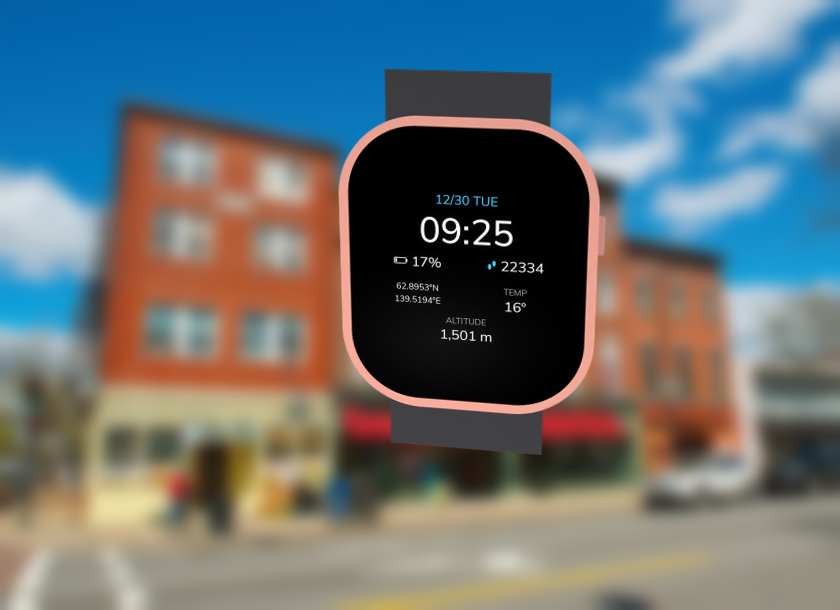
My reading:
9:25
